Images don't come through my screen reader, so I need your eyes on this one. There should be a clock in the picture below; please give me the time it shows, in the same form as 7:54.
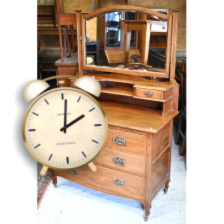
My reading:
2:01
